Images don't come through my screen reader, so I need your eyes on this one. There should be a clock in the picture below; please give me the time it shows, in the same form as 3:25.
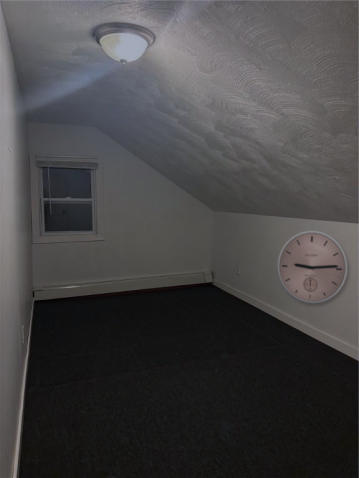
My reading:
9:14
